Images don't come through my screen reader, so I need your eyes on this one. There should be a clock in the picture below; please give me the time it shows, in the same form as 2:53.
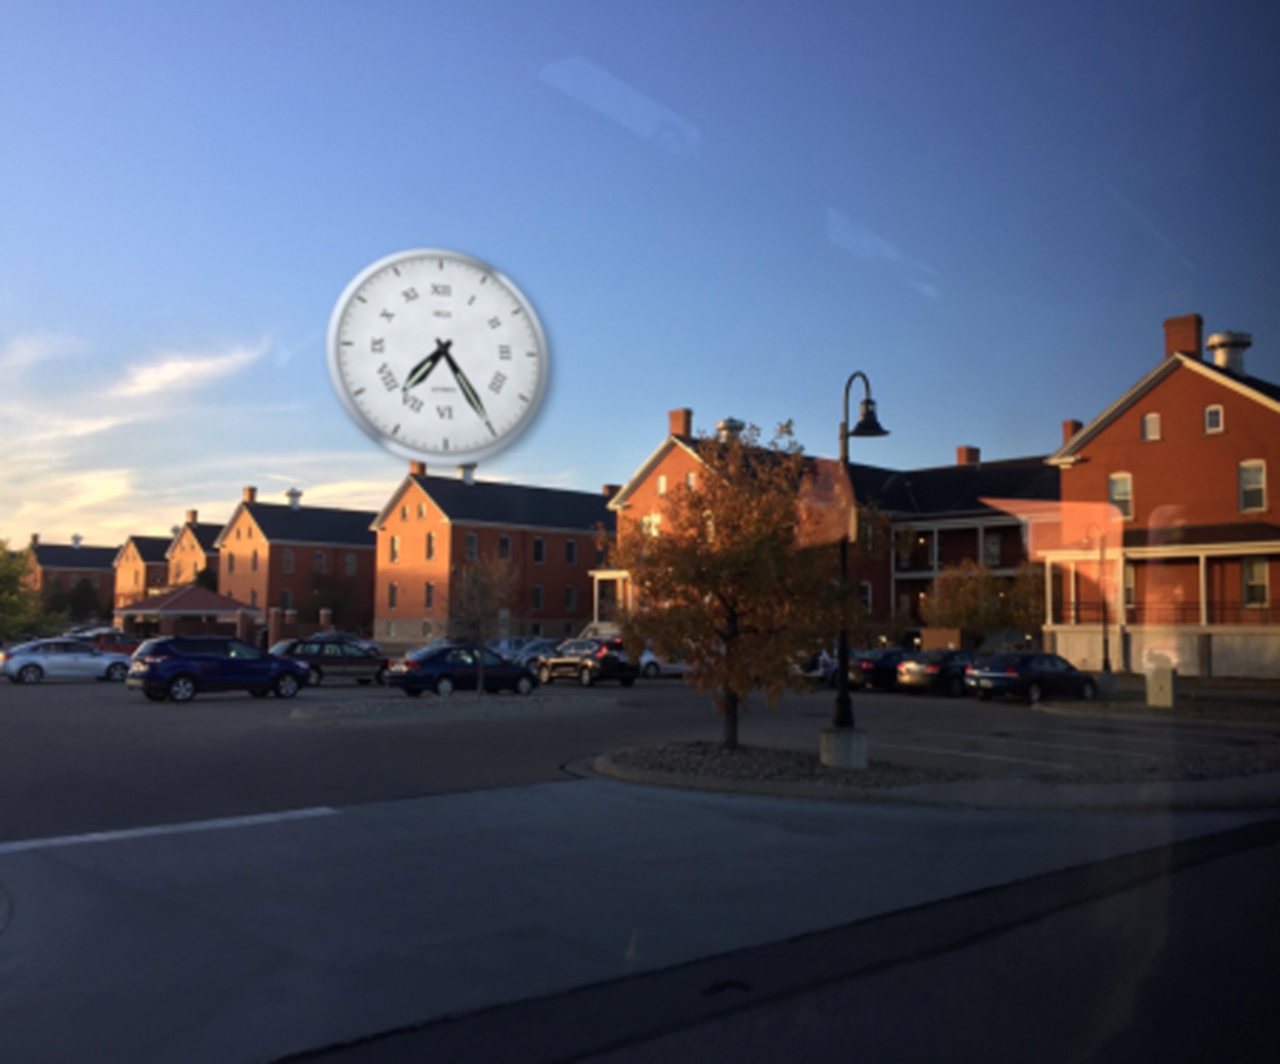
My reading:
7:25
